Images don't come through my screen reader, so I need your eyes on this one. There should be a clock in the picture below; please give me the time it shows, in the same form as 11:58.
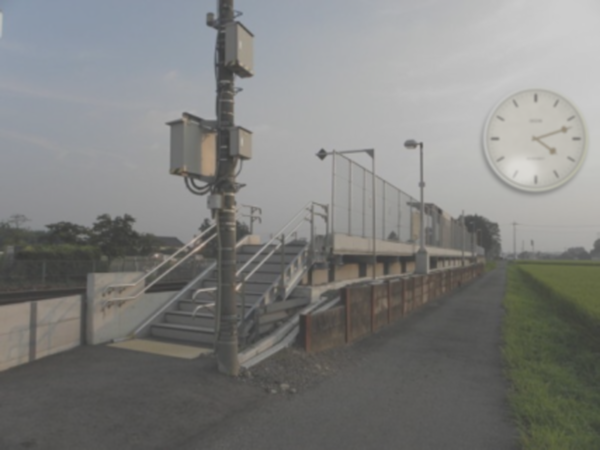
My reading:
4:12
